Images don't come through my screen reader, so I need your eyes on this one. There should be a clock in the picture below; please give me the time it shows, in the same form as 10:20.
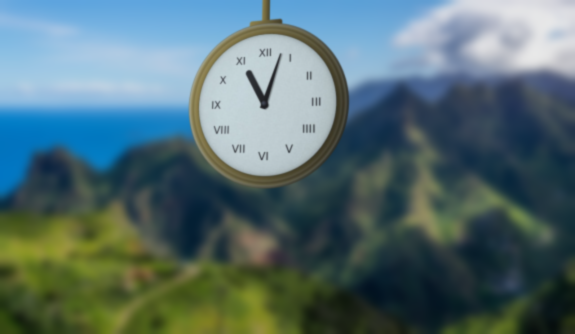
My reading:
11:03
